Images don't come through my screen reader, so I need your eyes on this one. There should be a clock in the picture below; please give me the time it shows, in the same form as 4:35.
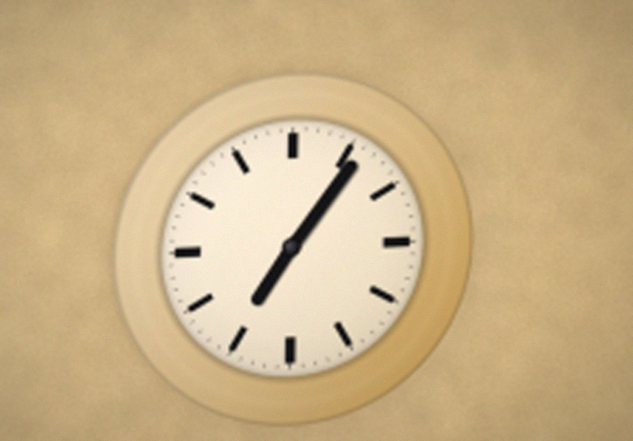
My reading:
7:06
